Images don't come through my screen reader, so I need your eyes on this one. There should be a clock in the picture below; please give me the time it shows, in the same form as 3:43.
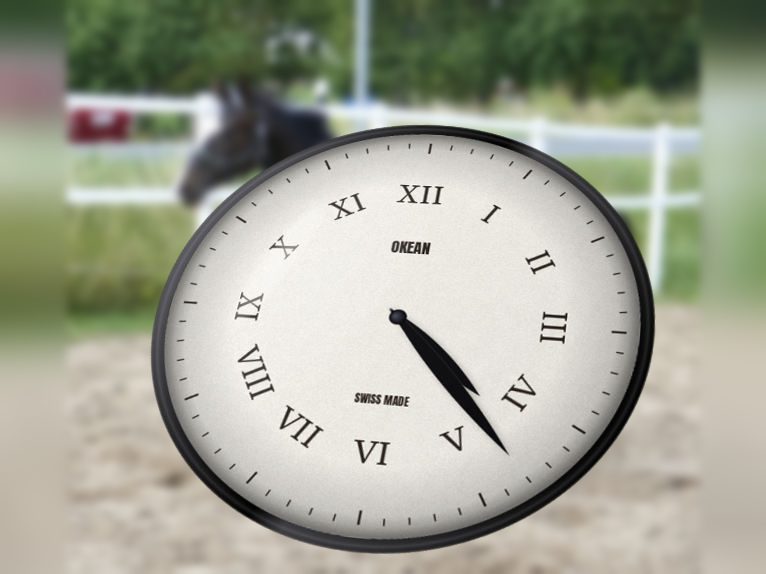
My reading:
4:23
